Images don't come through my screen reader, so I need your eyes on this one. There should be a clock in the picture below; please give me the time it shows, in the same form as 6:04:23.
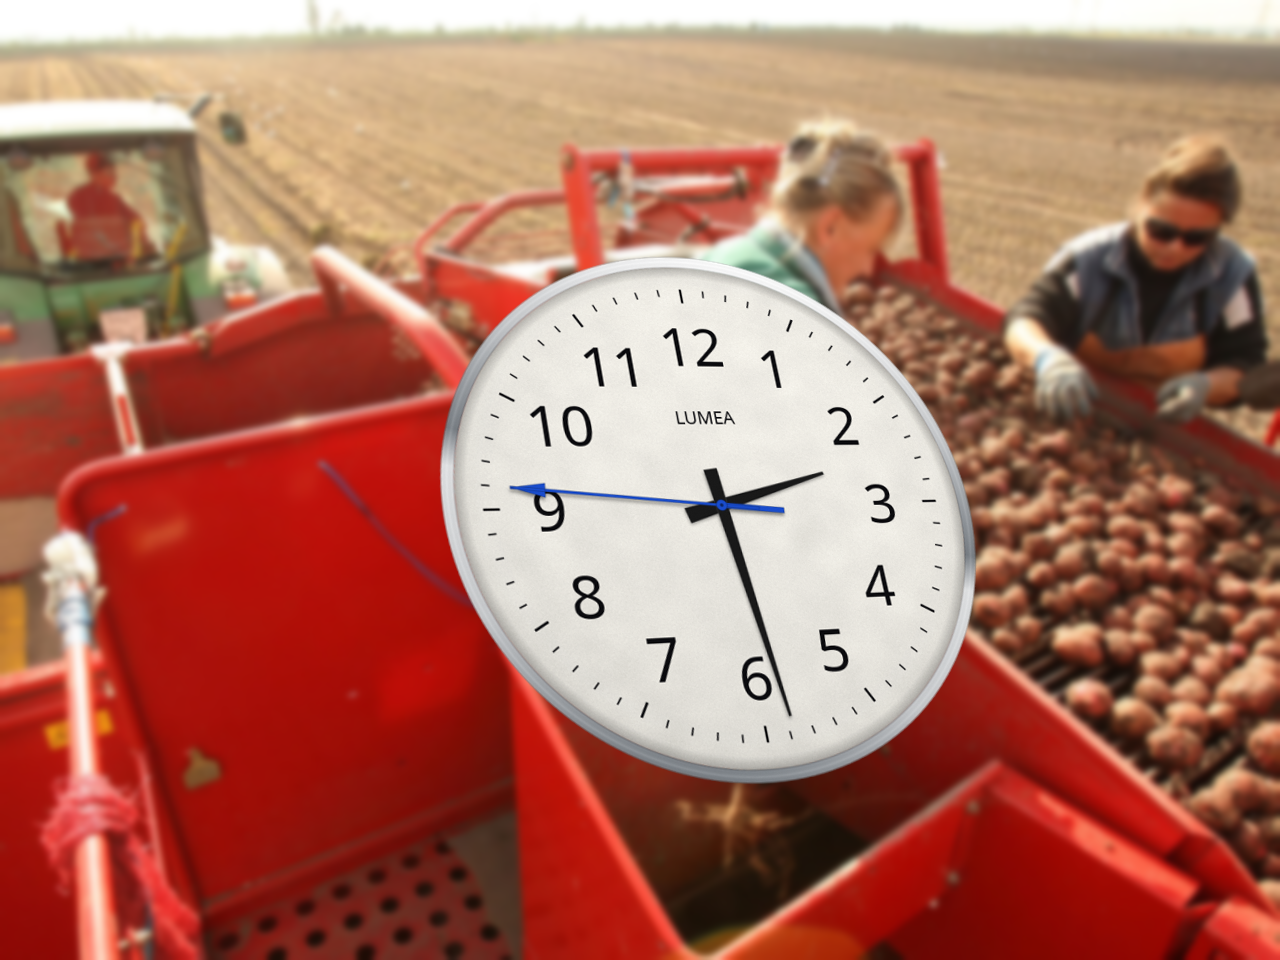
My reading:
2:28:46
